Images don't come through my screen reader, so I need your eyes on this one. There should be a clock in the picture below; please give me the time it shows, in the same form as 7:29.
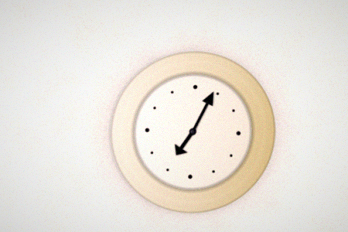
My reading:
7:04
